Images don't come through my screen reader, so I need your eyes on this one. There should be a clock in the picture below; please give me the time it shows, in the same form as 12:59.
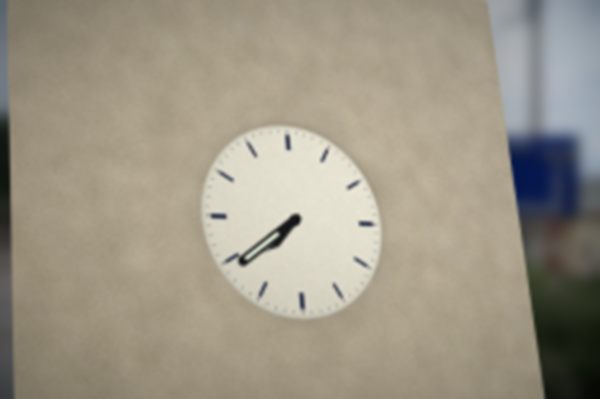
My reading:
7:39
